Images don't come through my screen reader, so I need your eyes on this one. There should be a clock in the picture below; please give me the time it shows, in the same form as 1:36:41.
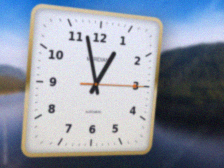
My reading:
12:57:15
